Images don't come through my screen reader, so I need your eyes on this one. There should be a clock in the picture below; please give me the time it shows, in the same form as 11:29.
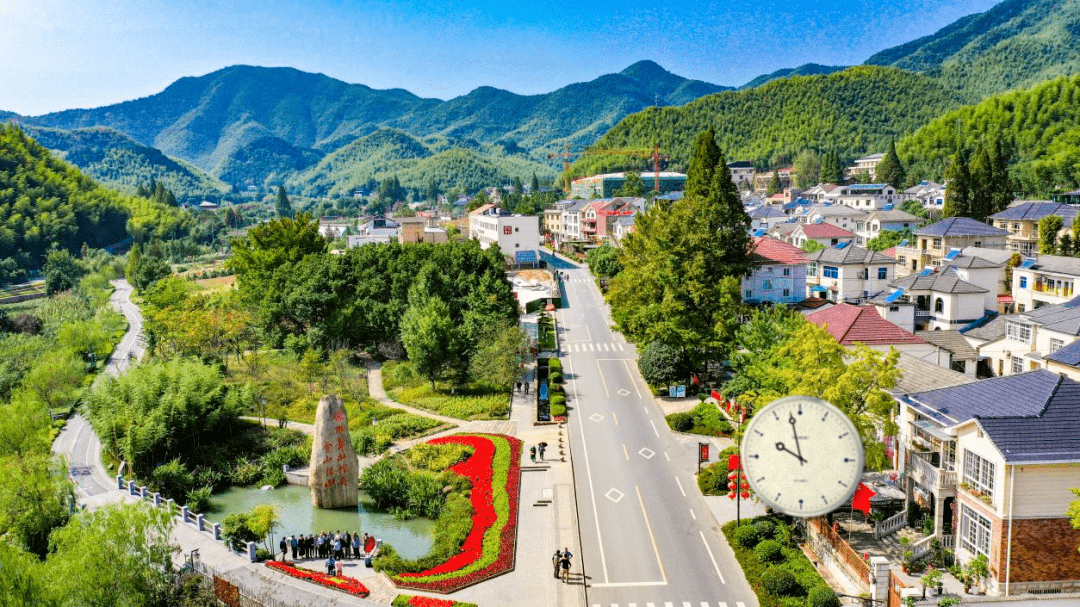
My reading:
9:58
